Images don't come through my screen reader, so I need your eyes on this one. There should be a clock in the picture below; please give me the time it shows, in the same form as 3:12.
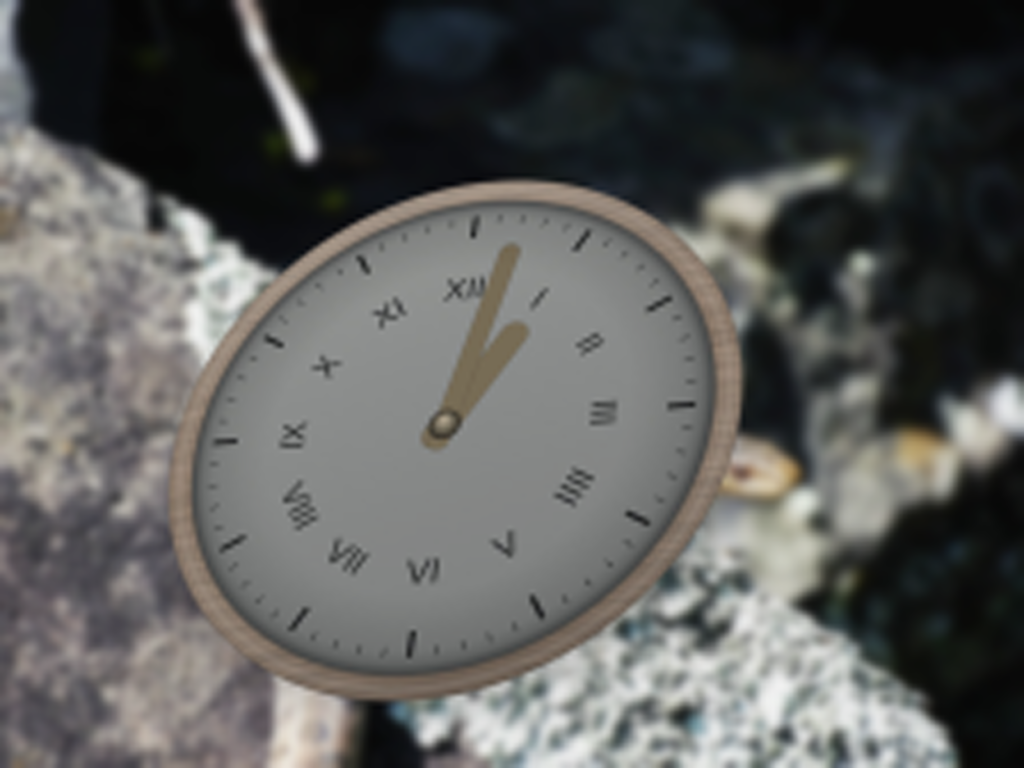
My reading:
1:02
